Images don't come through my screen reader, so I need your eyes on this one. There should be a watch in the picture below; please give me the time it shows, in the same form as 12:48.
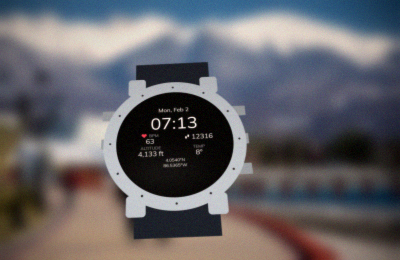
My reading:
7:13
